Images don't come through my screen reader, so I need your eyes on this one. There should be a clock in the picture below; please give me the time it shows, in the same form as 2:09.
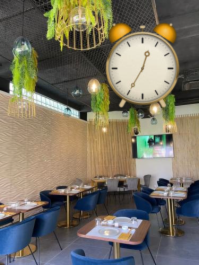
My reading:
12:35
